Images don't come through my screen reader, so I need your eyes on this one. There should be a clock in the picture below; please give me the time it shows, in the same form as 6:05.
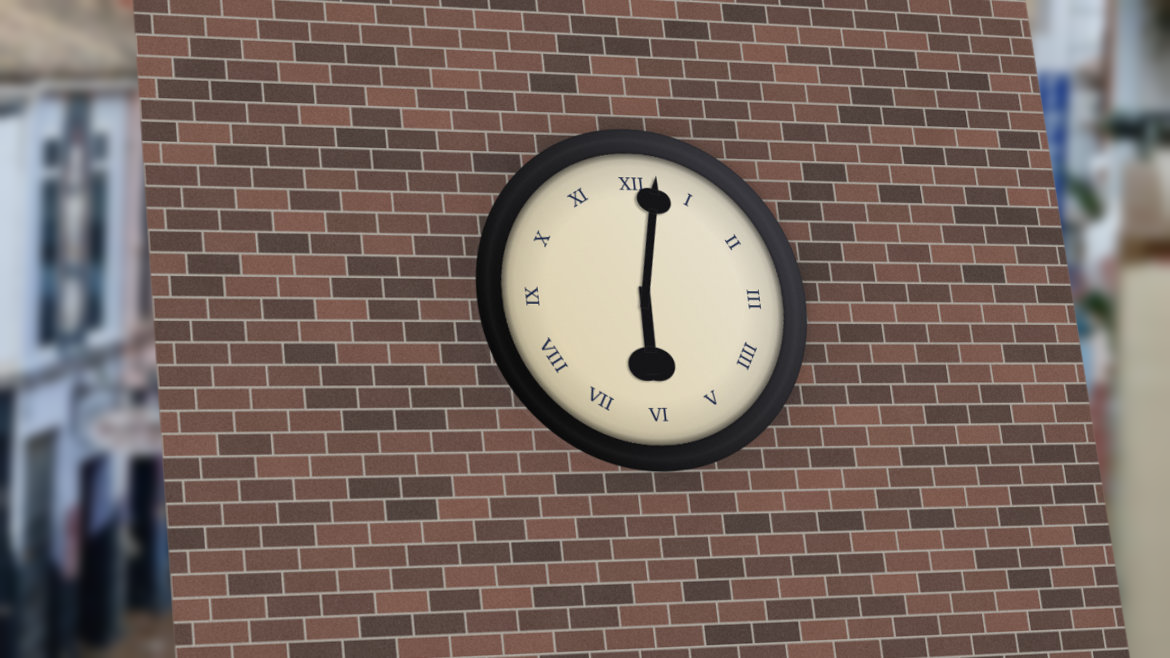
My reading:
6:02
